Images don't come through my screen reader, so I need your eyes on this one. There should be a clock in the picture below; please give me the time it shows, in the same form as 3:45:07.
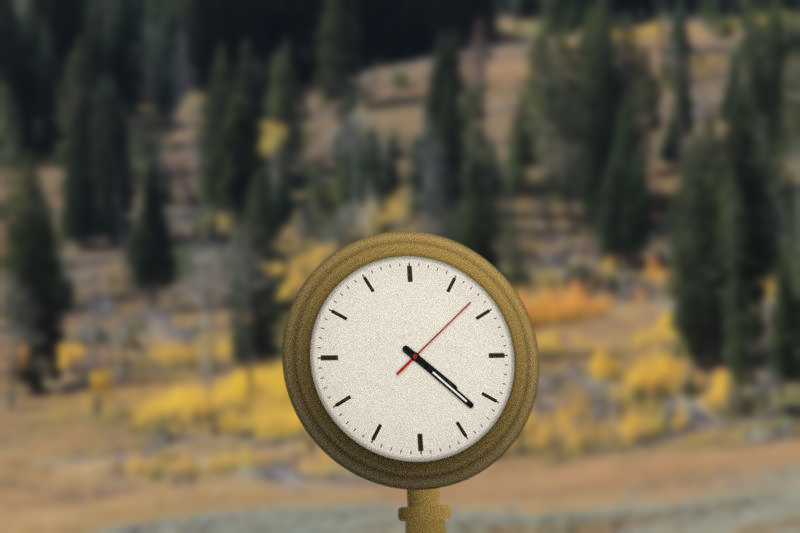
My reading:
4:22:08
